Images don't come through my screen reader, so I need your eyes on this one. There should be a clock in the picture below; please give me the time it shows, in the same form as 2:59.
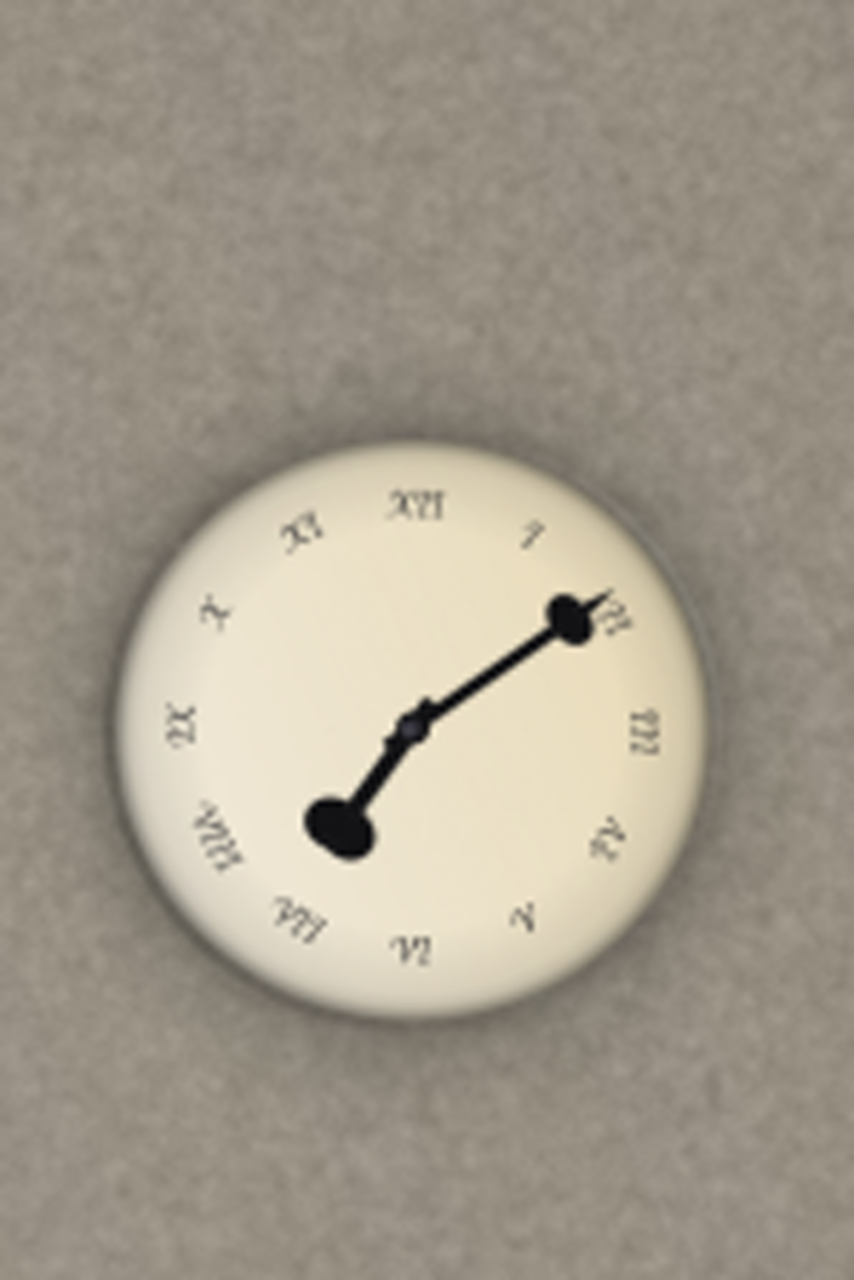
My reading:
7:09
